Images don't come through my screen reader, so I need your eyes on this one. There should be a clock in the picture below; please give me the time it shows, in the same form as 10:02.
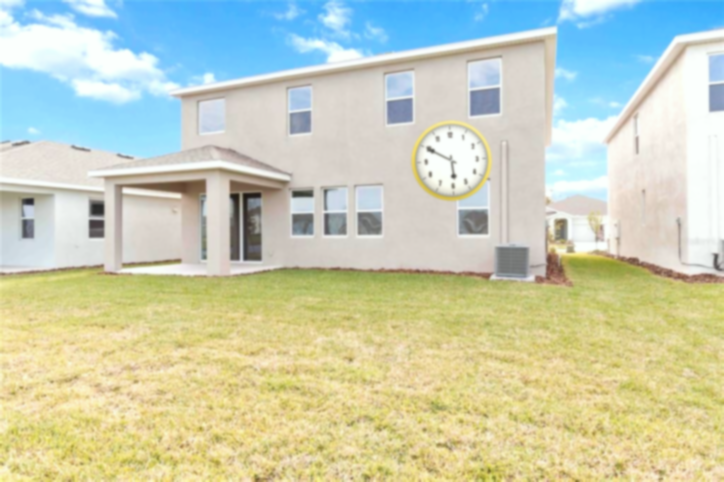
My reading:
5:50
